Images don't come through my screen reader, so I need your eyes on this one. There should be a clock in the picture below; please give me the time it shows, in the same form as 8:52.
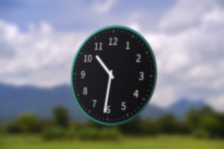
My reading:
10:31
